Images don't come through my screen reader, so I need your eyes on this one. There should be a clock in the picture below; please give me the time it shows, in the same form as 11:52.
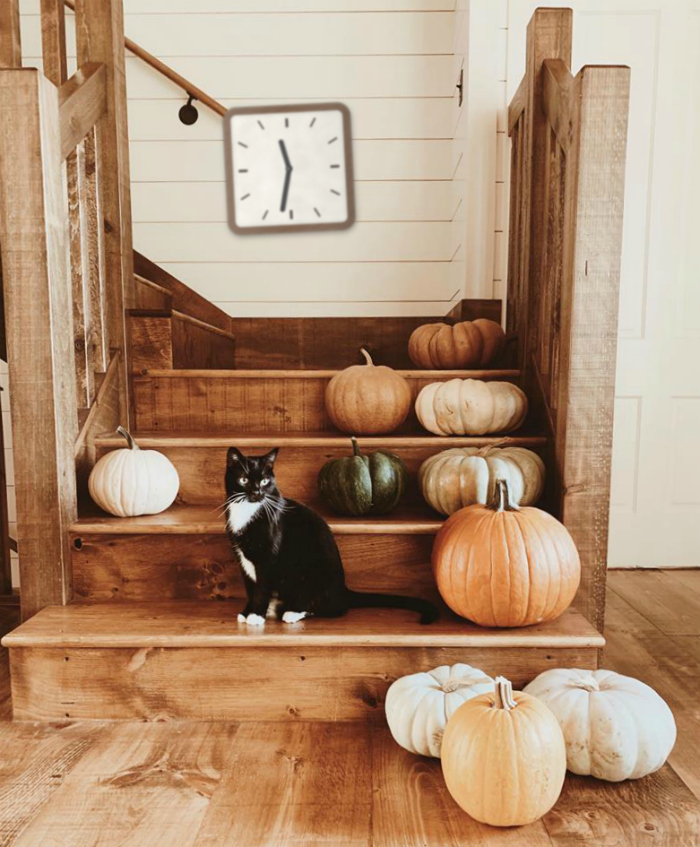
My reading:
11:32
